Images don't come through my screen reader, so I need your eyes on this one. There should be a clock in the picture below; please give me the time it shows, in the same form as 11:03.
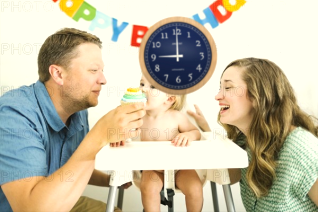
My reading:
9:00
